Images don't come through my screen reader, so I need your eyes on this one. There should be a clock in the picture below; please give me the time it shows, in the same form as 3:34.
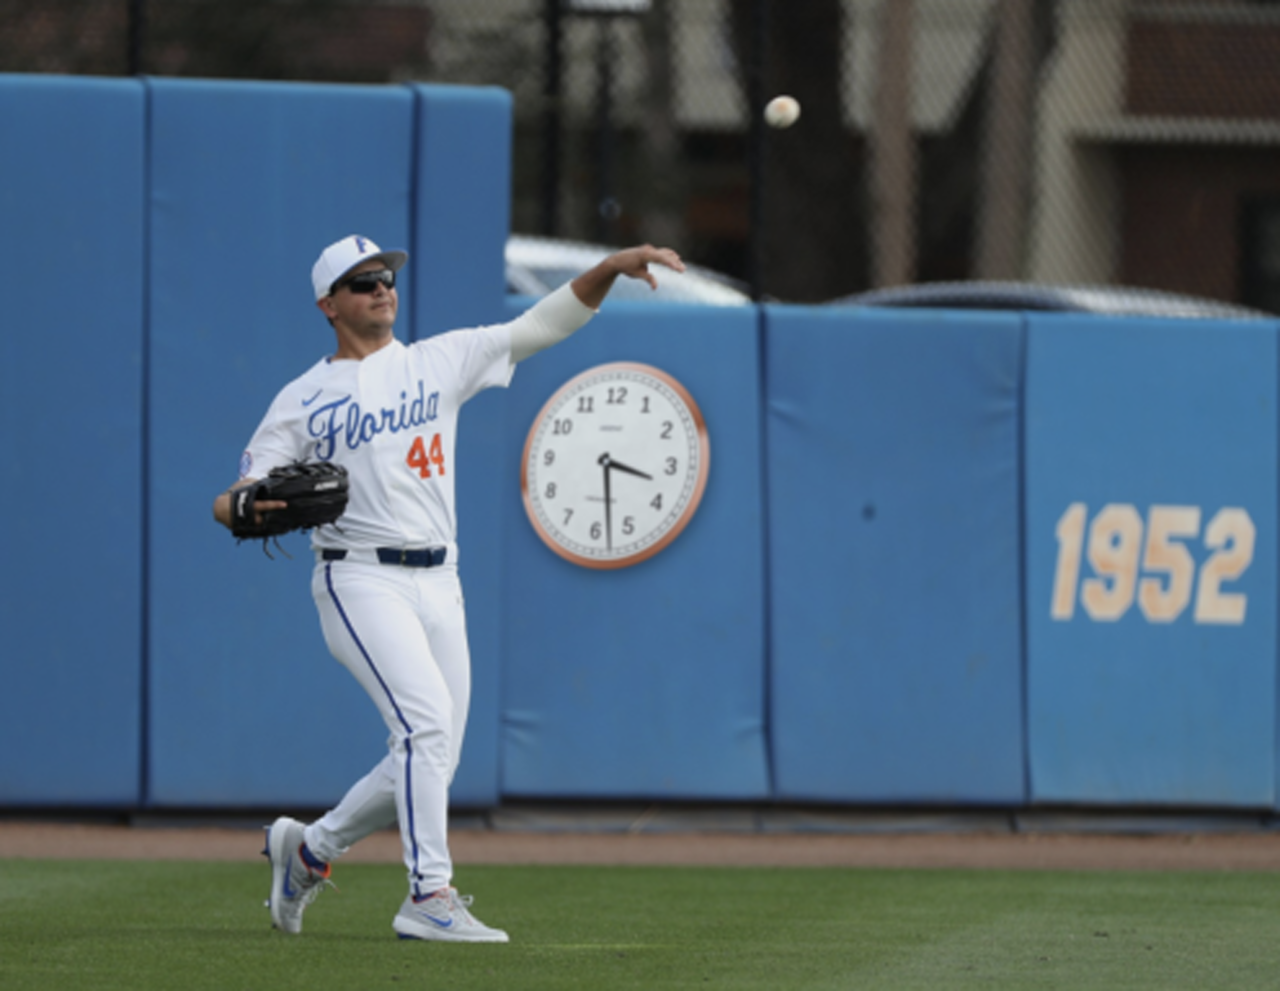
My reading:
3:28
